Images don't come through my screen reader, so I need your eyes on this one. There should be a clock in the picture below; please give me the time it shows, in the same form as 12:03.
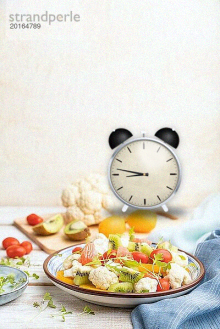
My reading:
8:47
